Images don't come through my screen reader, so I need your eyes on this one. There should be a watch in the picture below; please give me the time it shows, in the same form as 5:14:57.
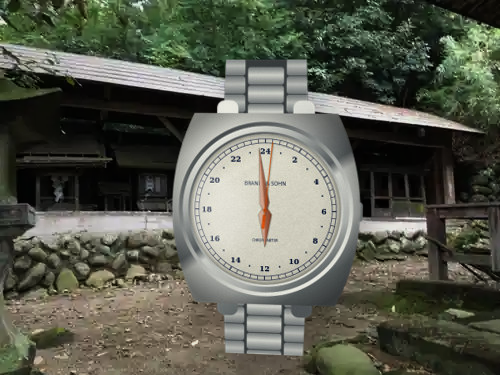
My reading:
11:59:01
